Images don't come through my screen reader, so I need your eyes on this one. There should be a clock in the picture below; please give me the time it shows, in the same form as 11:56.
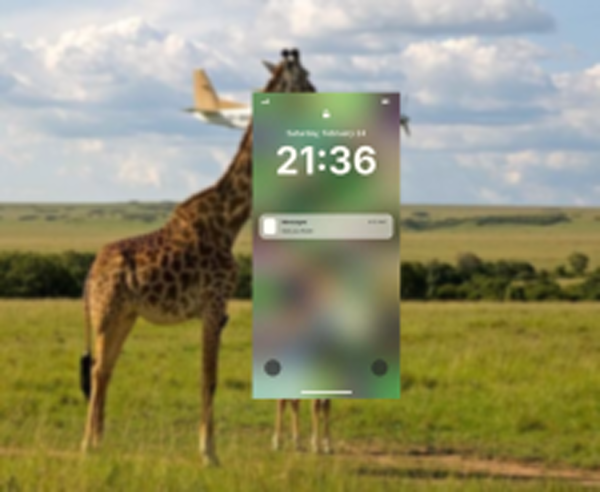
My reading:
21:36
